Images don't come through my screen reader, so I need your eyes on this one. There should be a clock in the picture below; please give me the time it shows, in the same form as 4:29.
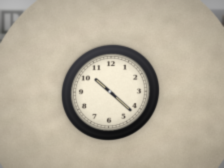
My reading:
10:22
